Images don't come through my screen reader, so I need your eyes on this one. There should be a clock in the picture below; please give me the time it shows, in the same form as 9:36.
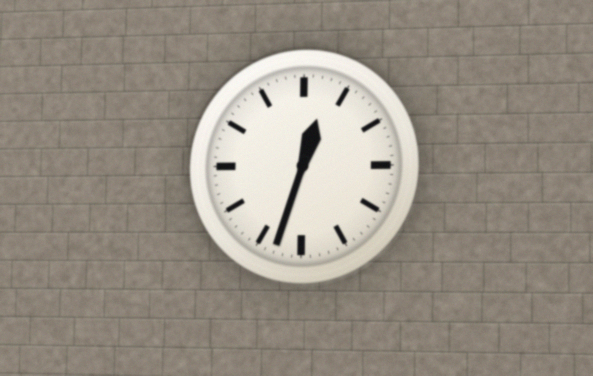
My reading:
12:33
